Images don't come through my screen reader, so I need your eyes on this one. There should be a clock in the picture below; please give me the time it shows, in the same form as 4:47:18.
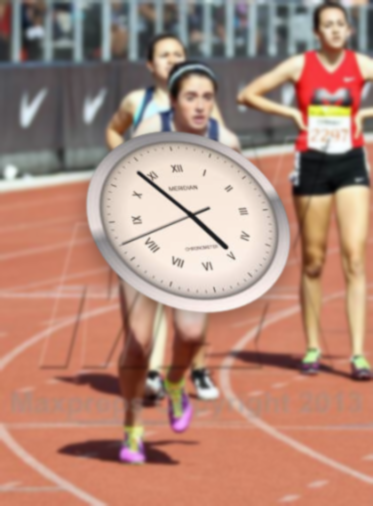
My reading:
4:53:42
